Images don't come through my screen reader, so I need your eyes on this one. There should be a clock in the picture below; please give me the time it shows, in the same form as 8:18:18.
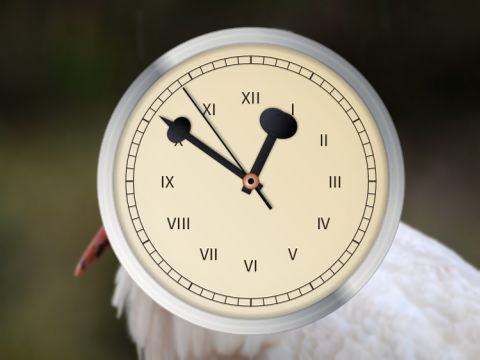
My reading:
12:50:54
